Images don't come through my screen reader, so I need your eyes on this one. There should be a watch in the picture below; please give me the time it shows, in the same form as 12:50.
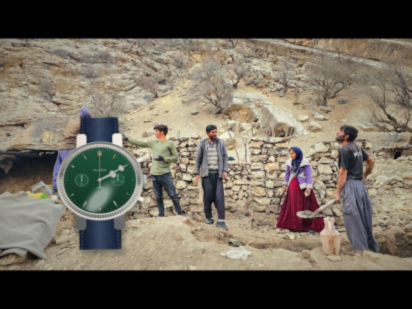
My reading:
2:10
